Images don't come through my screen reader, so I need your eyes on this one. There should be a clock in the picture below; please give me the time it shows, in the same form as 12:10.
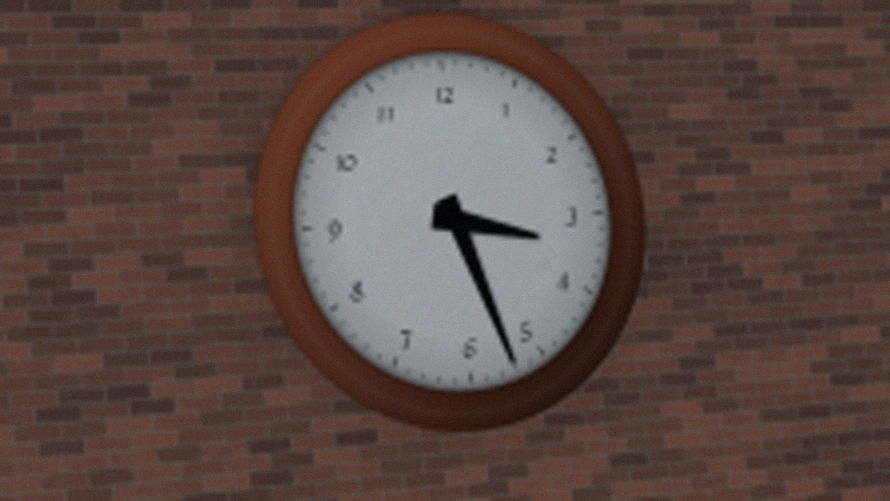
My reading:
3:27
